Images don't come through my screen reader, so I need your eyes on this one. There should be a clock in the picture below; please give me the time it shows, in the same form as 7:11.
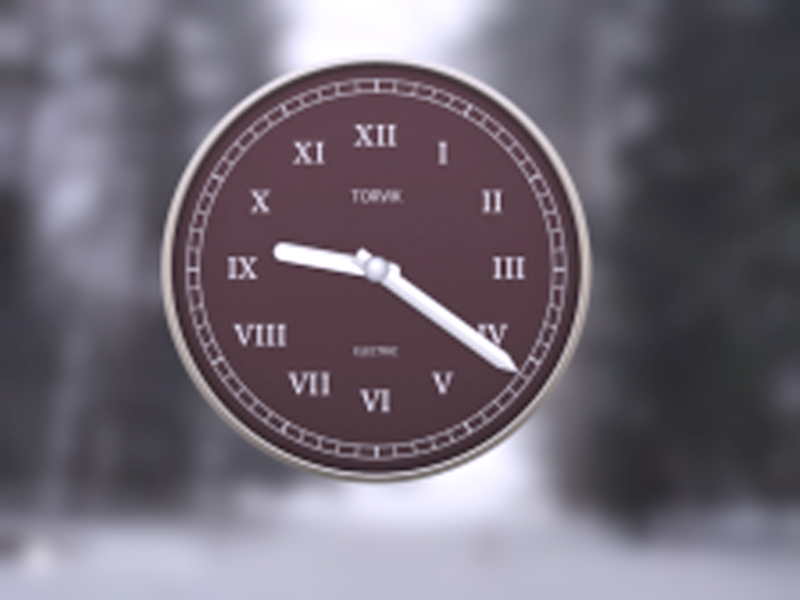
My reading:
9:21
